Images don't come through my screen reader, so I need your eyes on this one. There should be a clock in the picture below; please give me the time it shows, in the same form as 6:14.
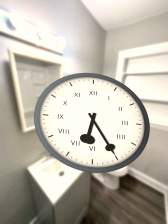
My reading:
6:25
